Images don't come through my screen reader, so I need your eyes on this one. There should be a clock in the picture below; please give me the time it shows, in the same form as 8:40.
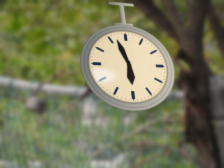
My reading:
5:57
